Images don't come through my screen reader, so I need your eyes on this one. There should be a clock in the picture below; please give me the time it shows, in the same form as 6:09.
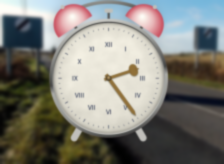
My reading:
2:24
